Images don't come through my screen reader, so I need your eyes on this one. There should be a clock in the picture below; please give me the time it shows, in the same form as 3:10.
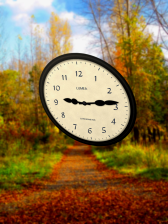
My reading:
9:14
